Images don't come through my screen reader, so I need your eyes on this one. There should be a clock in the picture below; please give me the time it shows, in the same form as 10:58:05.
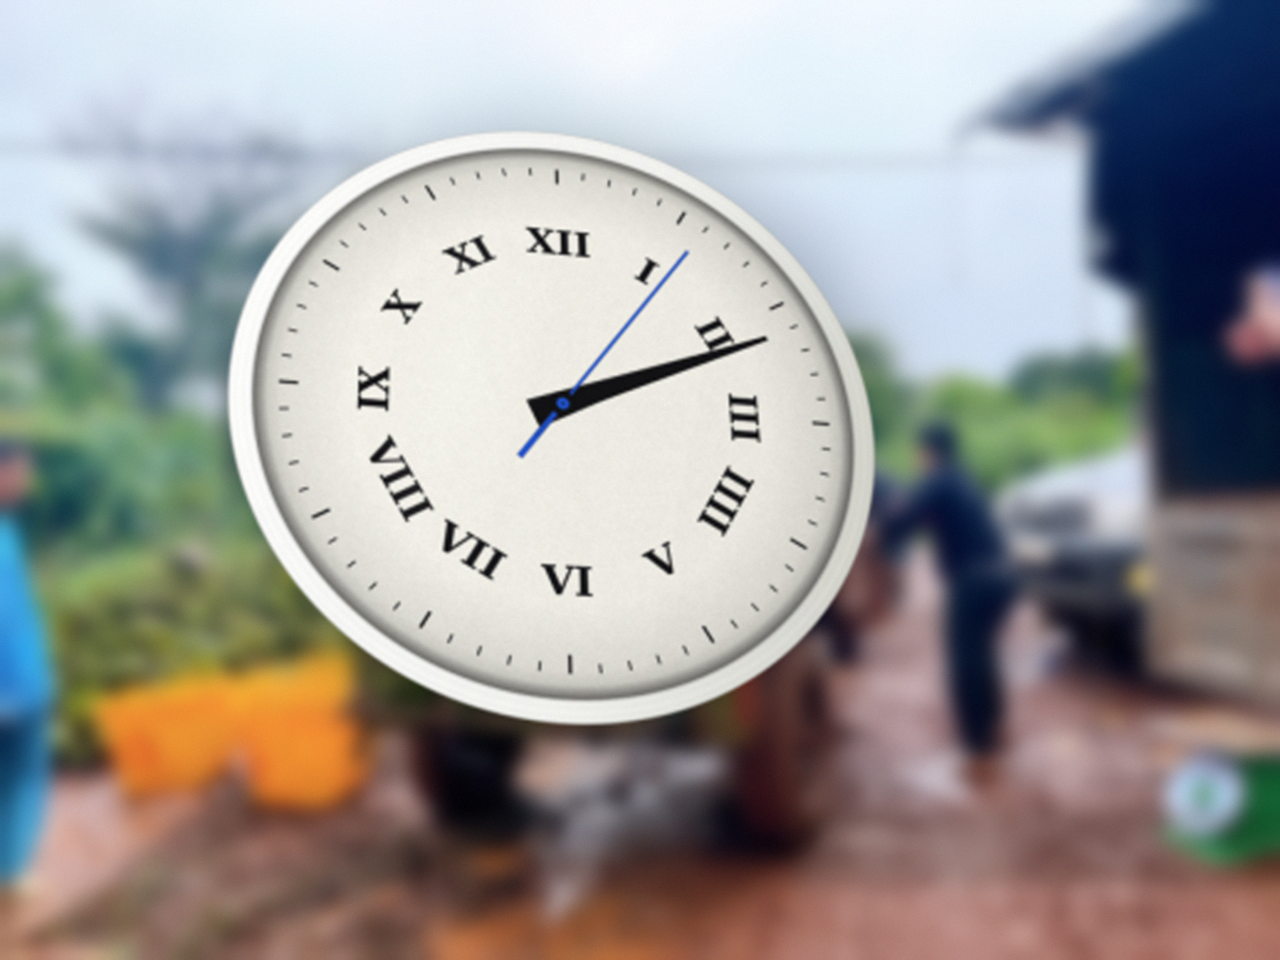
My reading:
2:11:06
